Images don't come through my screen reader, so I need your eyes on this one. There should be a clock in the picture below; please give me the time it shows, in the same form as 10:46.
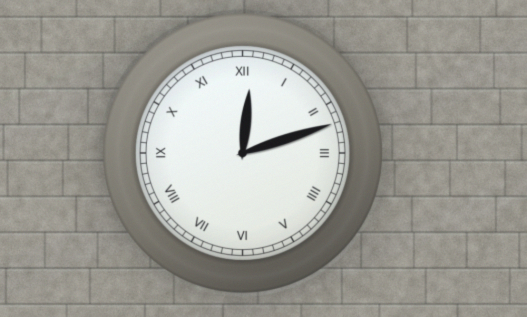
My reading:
12:12
